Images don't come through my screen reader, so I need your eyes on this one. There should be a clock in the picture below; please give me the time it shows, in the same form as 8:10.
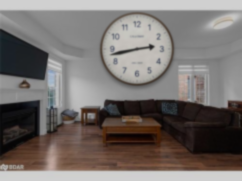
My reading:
2:43
